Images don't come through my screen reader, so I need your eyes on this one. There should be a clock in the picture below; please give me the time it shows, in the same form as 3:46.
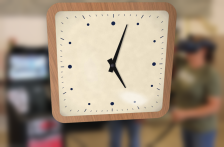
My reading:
5:03
